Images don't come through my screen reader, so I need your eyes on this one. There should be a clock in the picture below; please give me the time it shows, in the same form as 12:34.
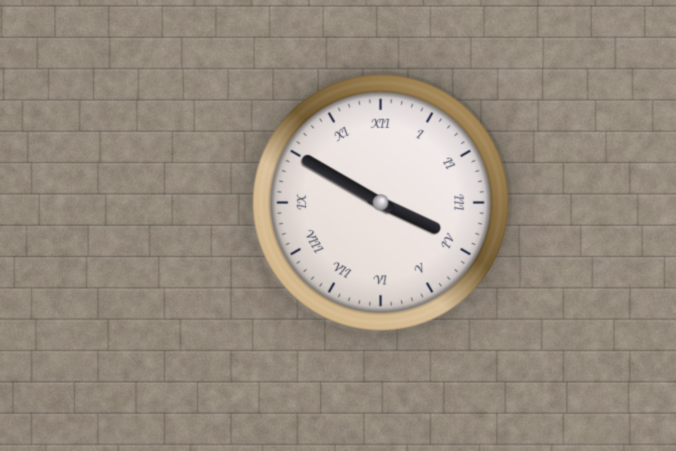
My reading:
3:50
